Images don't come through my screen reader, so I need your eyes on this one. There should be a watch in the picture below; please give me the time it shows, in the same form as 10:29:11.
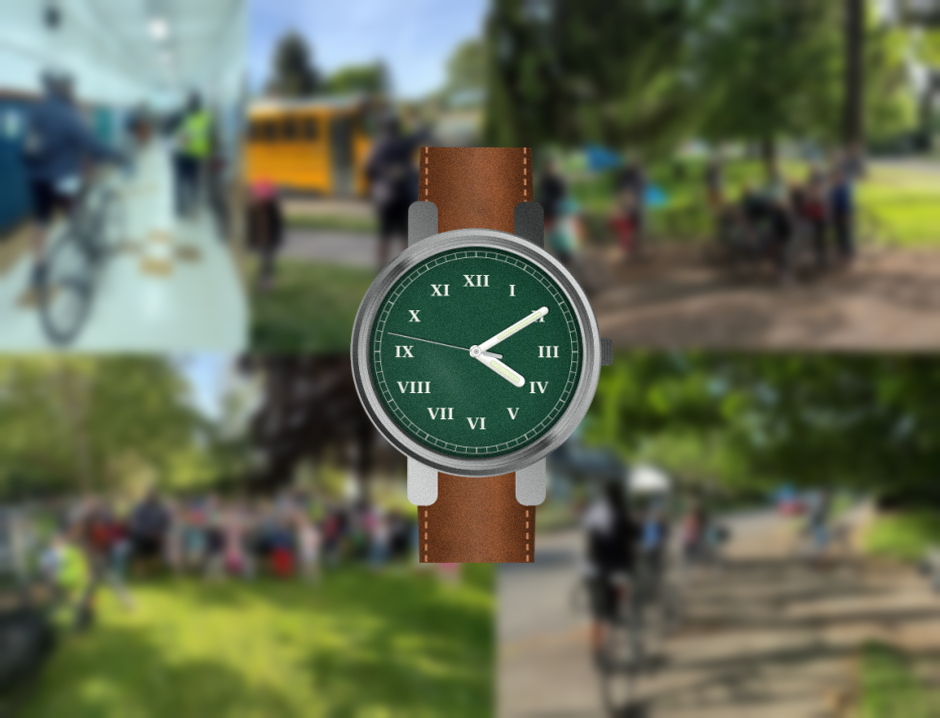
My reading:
4:09:47
